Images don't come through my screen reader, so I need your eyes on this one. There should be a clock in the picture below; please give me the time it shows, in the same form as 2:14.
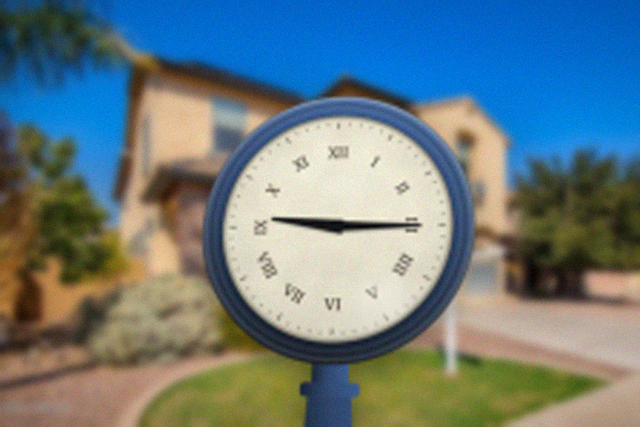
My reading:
9:15
